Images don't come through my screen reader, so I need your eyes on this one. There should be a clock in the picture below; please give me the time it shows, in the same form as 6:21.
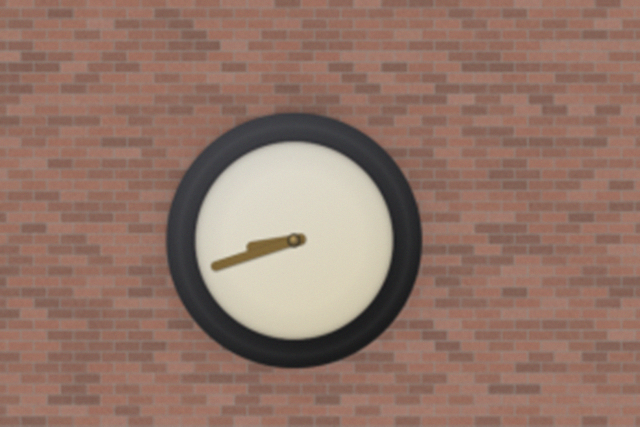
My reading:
8:42
